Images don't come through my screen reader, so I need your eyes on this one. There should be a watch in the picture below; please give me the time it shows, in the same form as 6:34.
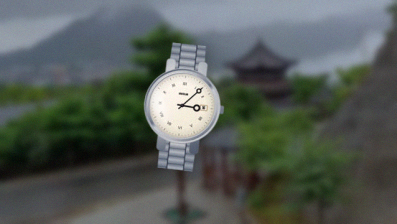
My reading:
3:07
